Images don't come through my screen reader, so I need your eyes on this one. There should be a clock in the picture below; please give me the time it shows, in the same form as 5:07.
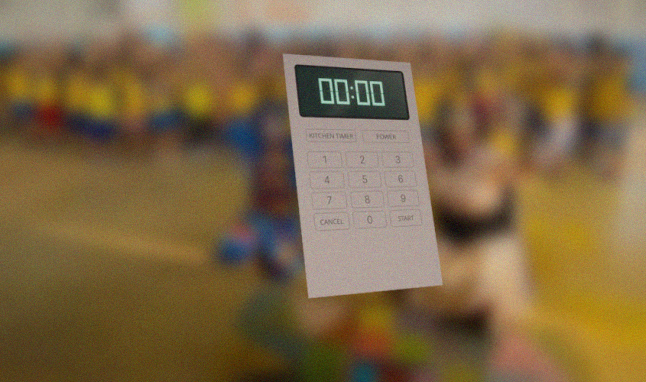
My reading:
0:00
